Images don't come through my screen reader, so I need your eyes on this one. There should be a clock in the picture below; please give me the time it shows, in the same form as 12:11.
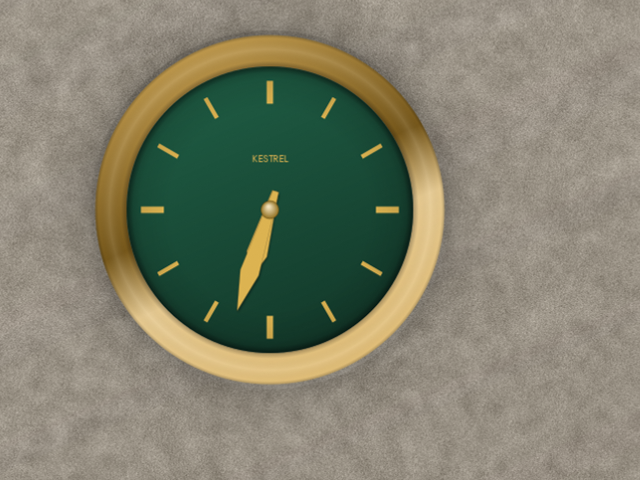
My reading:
6:33
